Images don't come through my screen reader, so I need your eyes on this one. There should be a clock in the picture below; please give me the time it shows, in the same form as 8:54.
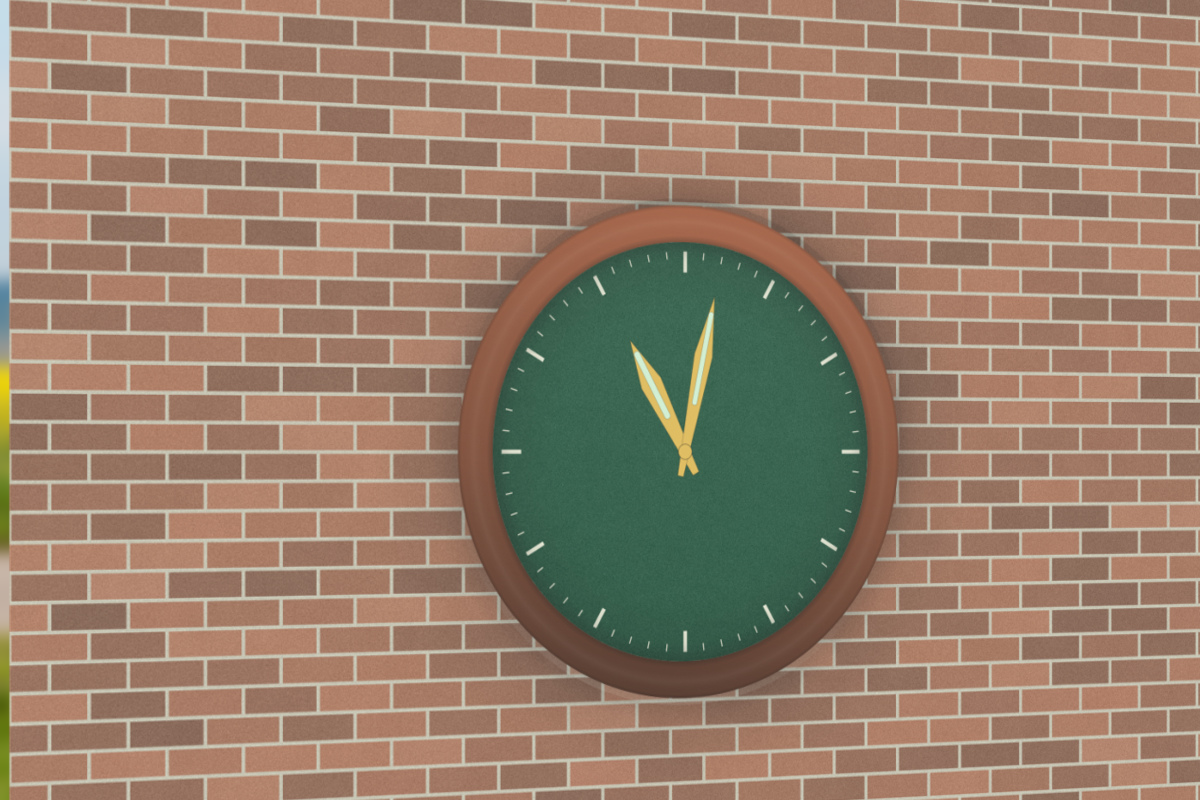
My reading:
11:02
